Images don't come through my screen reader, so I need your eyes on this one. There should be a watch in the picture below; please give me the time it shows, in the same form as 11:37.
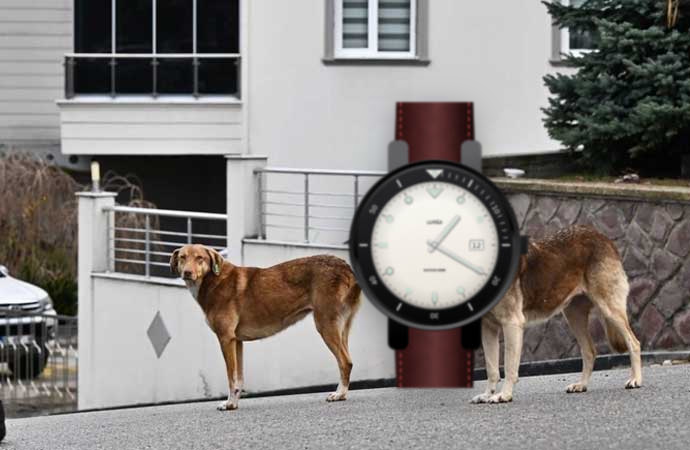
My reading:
1:20
